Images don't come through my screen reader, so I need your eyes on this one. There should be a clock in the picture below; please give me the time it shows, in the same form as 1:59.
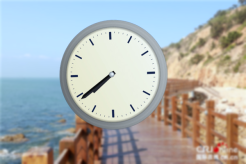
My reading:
7:39
